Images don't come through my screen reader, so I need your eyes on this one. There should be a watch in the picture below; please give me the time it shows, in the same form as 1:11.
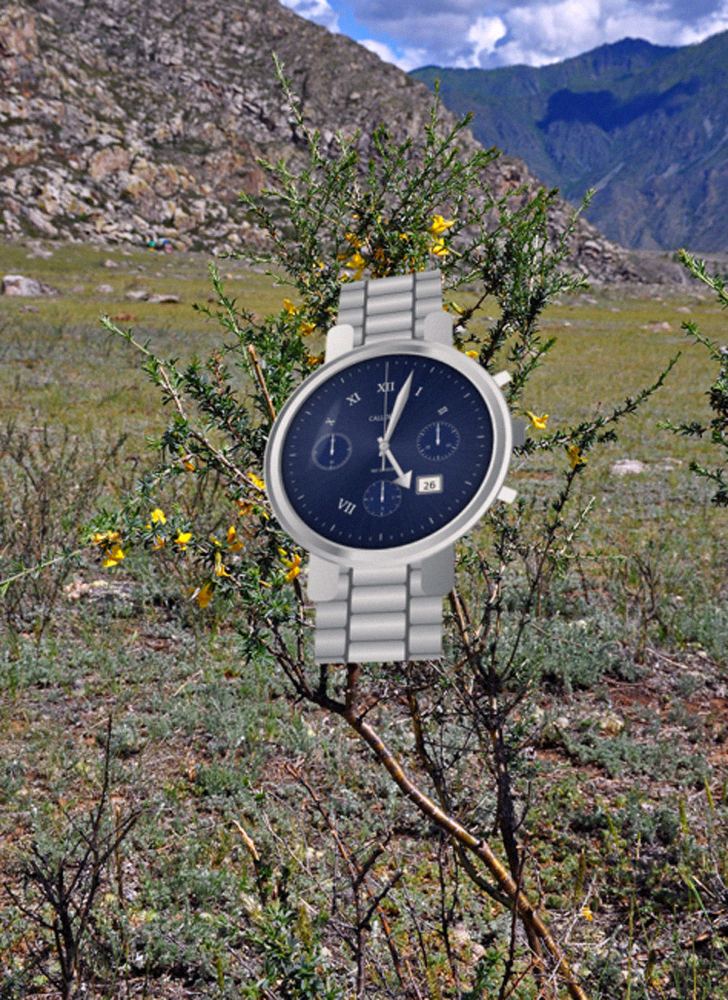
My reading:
5:03
